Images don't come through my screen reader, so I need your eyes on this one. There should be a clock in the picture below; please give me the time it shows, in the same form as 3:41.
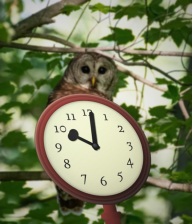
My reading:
10:01
